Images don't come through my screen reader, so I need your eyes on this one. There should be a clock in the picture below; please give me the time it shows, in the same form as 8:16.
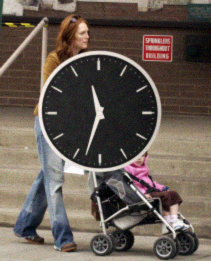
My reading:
11:33
